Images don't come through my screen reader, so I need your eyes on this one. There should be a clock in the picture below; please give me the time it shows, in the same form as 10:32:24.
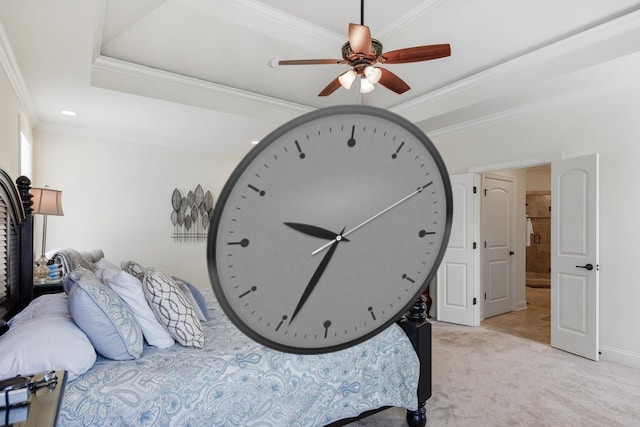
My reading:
9:34:10
